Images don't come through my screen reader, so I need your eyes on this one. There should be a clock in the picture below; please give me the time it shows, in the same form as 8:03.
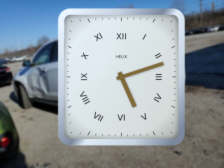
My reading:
5:12
